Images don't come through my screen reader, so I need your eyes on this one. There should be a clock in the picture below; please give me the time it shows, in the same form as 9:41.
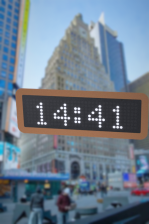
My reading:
14:41
